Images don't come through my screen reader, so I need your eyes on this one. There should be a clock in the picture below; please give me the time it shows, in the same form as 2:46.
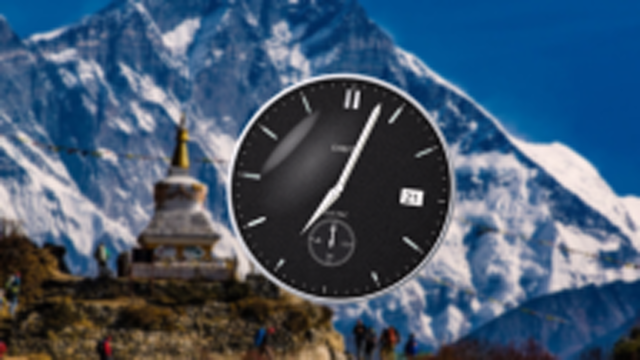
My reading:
7:03
